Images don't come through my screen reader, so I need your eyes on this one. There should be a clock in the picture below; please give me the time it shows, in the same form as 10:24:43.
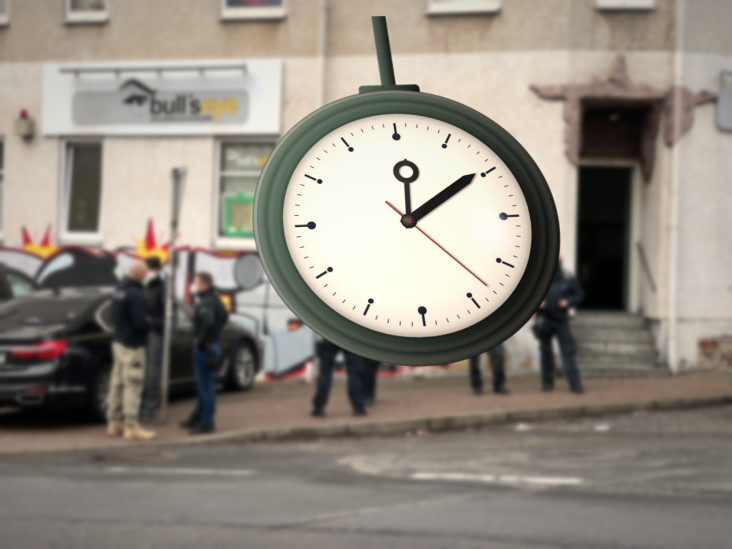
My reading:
12:09:23
